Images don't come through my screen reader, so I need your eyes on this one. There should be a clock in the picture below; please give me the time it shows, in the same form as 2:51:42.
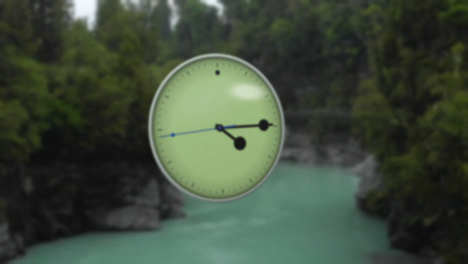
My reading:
4:14:44
